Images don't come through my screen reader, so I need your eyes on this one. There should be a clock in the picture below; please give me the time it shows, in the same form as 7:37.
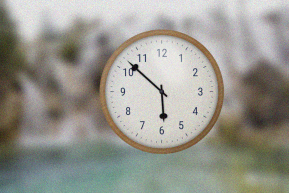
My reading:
5:52
